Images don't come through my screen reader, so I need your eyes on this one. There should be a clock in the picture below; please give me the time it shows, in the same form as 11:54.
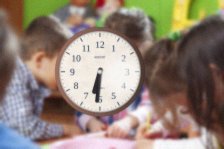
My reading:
6:31
